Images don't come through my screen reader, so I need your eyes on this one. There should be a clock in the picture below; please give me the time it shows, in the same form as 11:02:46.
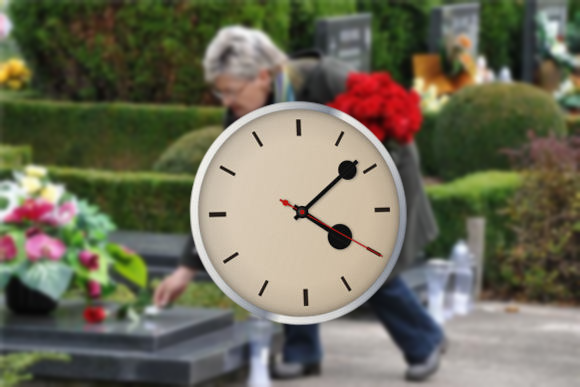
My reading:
4:08:20
